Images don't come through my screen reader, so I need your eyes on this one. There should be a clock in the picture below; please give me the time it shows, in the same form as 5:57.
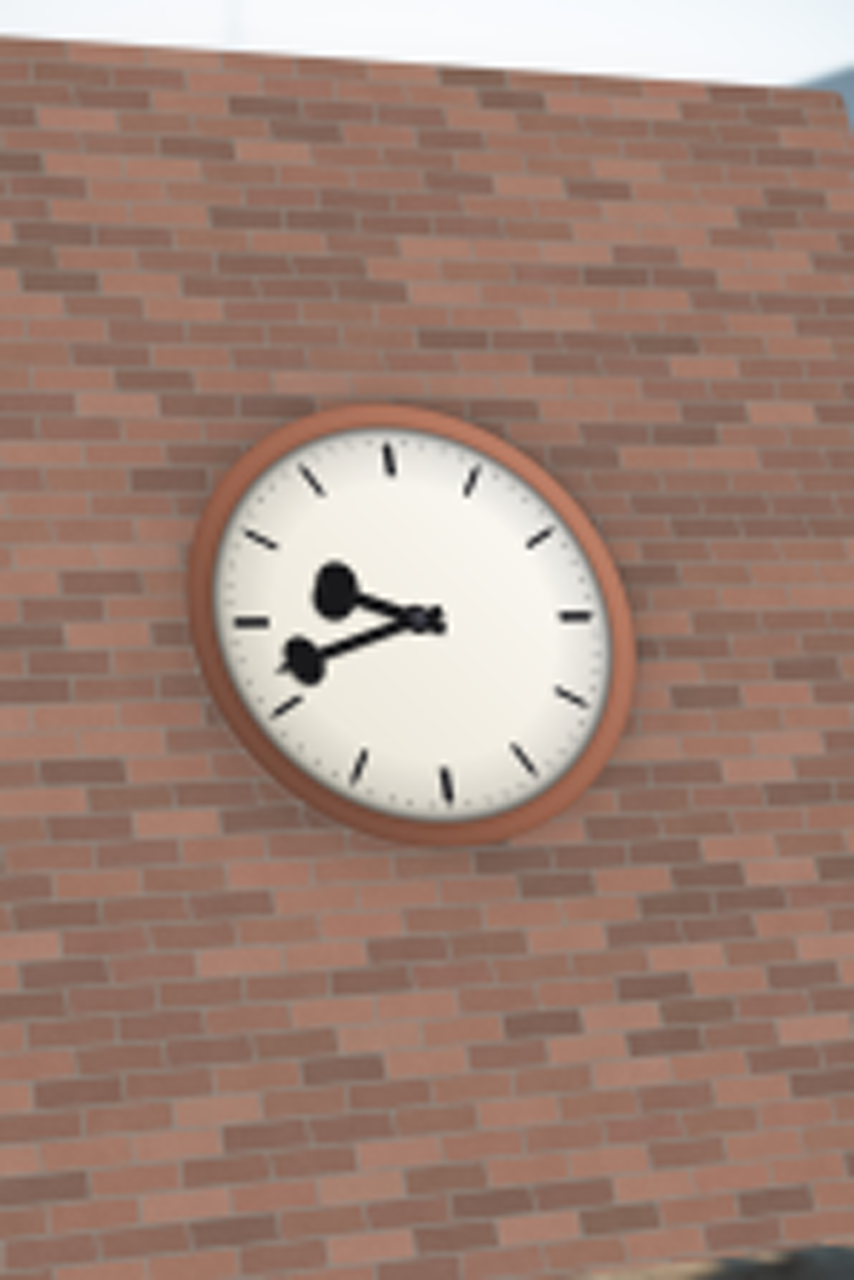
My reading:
9:42
